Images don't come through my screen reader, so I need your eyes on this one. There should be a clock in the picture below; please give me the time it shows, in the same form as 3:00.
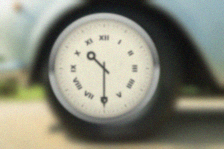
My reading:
10:30
